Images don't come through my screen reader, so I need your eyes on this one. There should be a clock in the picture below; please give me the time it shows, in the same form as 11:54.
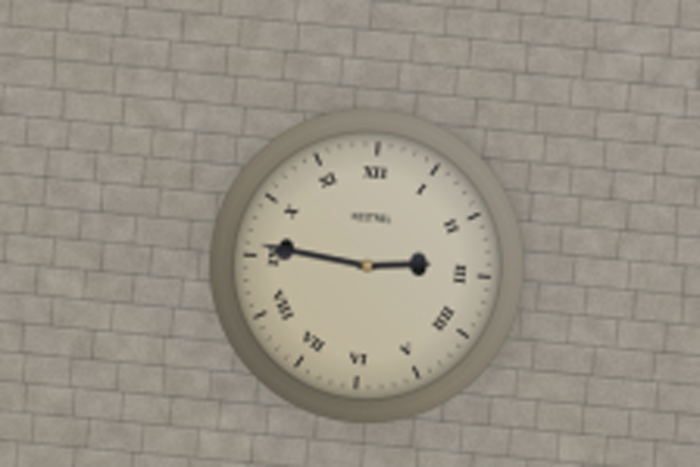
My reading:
2:46
